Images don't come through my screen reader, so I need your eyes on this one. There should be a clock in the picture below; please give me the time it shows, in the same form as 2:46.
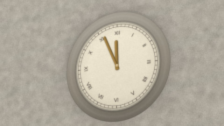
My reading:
11:56
